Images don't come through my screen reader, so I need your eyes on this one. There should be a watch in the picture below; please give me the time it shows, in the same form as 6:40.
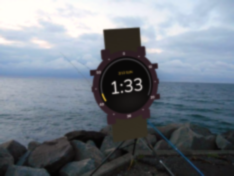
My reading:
1:33
